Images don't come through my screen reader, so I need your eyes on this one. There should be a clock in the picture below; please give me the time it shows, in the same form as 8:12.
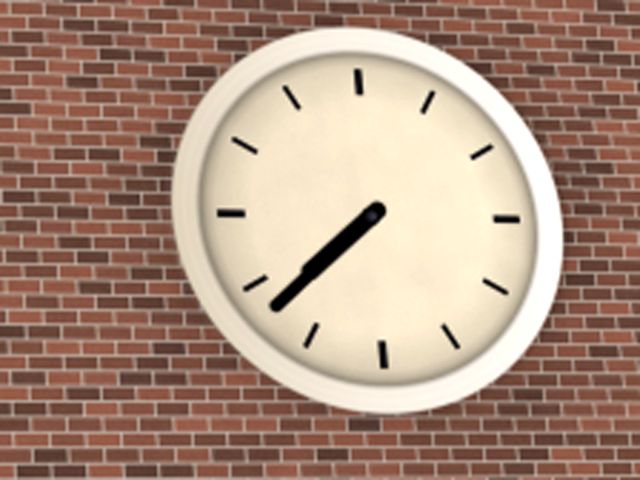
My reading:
7:38
